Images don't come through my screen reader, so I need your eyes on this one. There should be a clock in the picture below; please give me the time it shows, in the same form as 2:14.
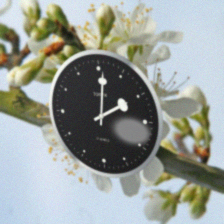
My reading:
2:01
